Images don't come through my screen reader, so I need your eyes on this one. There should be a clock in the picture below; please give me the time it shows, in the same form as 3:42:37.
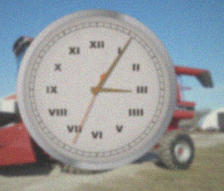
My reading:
3:05:34
